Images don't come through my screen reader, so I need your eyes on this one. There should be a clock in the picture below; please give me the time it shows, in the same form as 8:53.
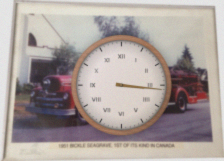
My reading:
3:16
